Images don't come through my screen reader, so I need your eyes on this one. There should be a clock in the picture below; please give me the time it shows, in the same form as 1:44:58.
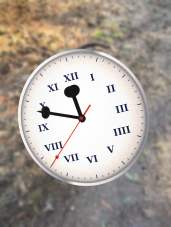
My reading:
11:48:38
